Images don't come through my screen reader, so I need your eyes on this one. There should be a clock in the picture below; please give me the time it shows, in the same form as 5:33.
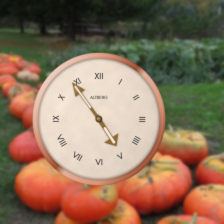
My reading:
4:54
